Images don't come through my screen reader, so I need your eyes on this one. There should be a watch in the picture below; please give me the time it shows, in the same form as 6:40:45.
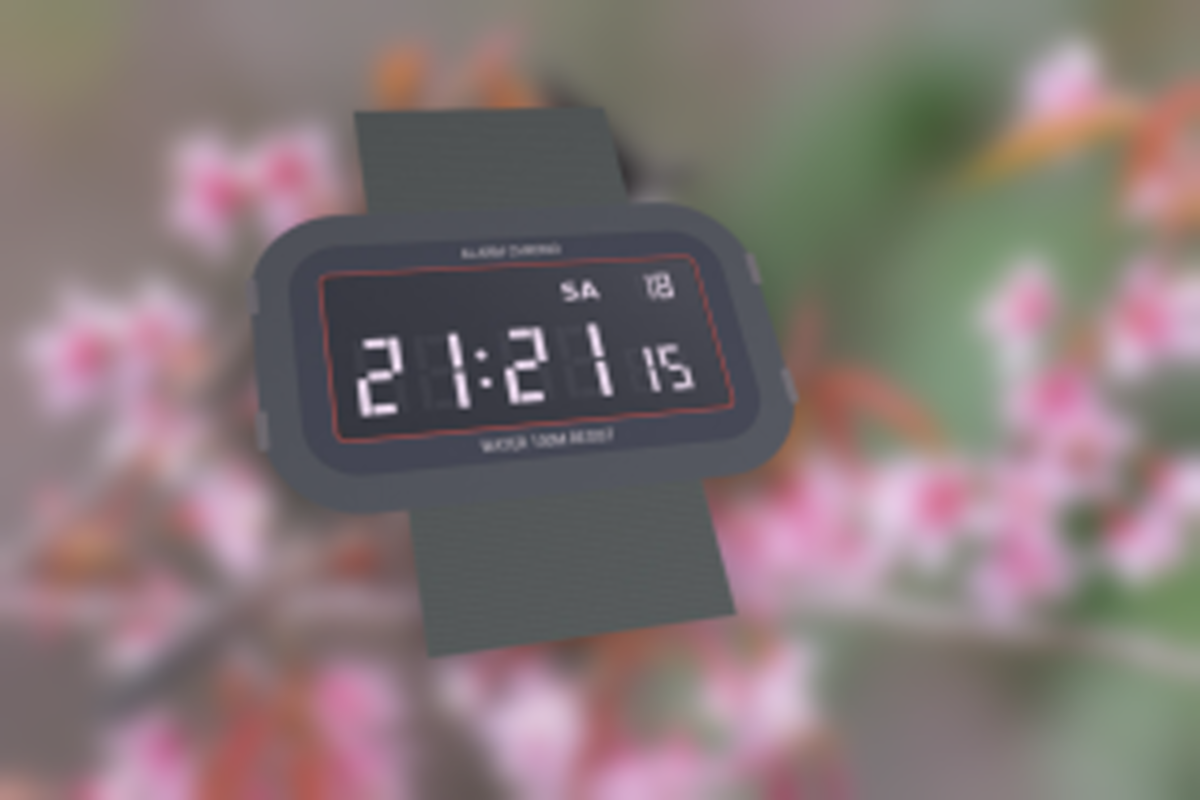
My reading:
21:21:15
